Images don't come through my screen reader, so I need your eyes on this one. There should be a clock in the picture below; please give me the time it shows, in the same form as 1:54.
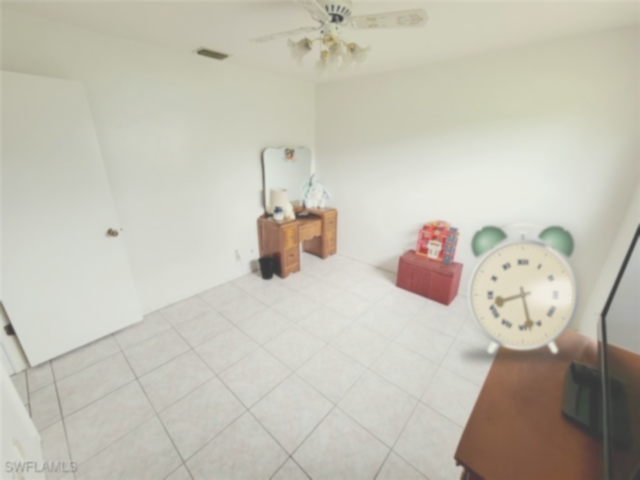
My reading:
8:28
